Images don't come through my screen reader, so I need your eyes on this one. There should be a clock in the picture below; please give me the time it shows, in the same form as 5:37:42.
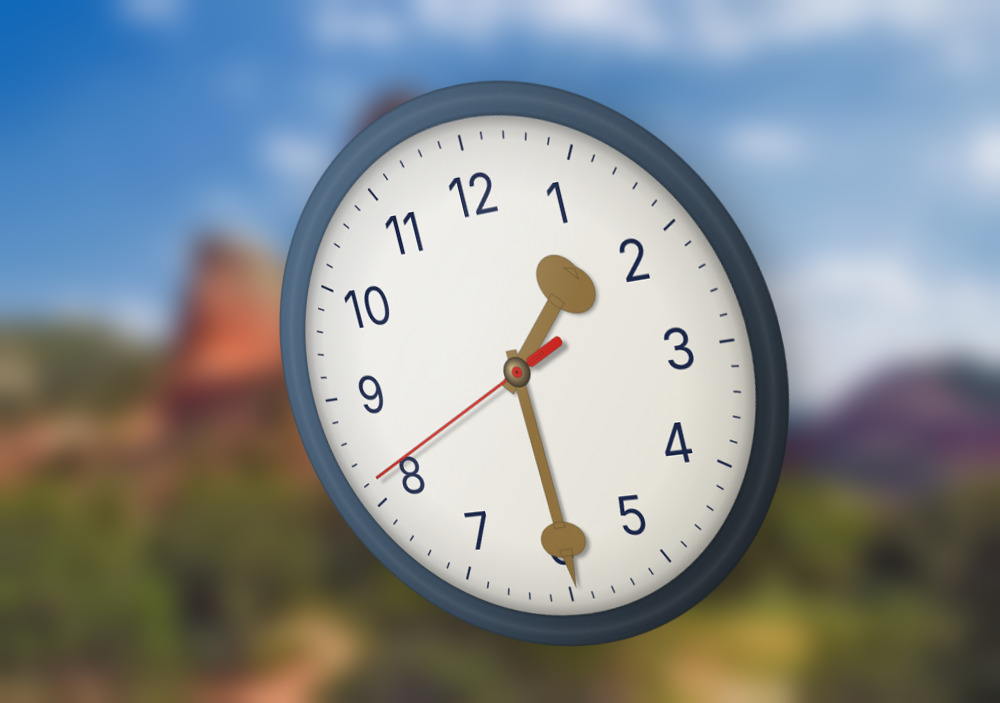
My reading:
1:29:41
